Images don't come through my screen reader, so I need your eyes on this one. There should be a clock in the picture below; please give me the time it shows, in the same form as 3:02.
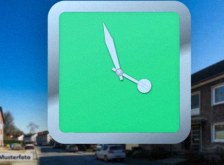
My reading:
3:57
